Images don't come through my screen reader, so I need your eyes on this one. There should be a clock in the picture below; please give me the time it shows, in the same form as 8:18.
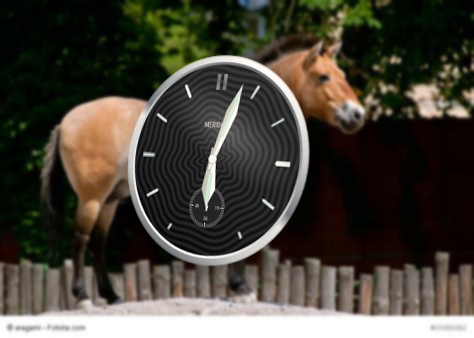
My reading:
6:03
